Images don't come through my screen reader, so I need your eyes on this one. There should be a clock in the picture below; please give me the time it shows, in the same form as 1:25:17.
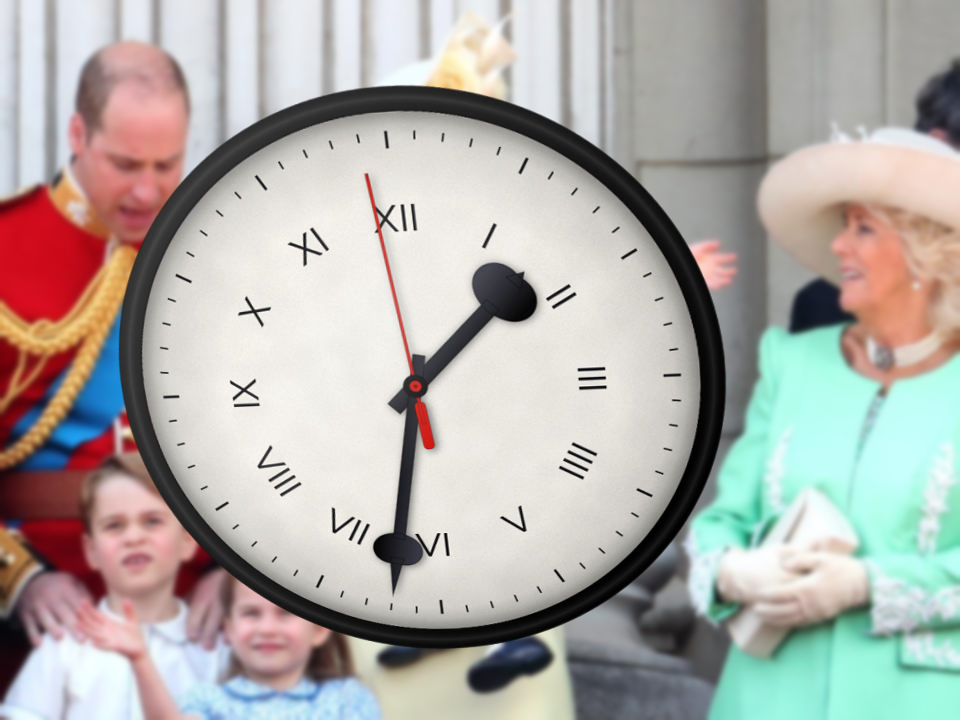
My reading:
1:31:59
